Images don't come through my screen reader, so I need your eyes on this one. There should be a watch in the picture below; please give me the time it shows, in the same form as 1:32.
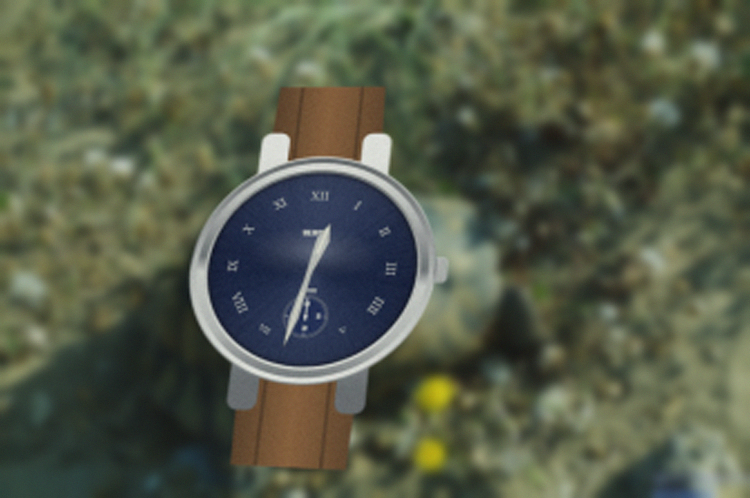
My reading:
12:32
